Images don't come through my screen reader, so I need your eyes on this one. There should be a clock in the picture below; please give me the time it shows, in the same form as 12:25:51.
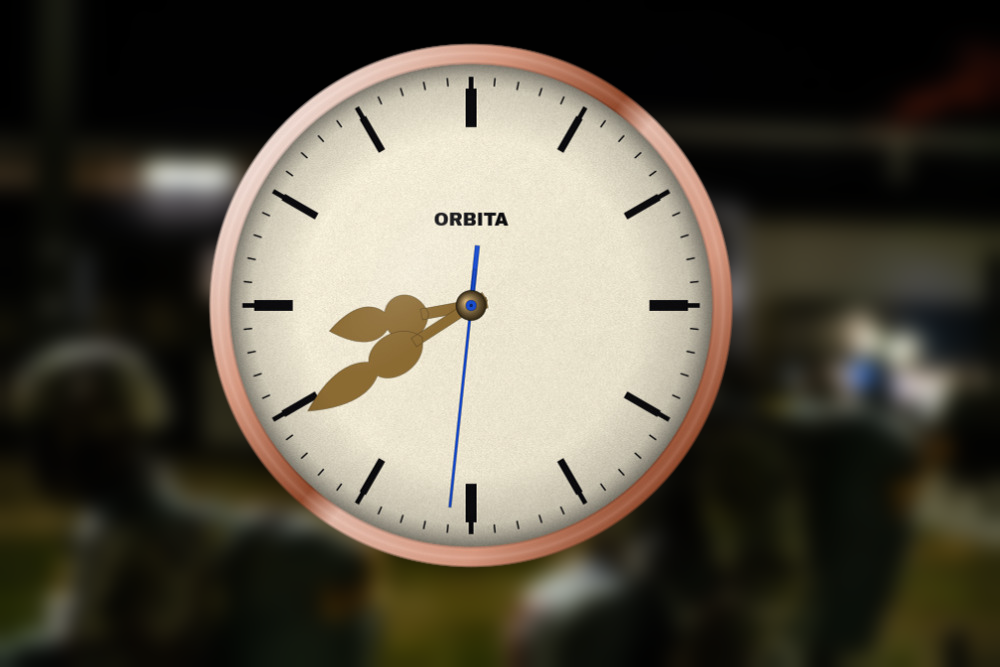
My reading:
8:39:31
